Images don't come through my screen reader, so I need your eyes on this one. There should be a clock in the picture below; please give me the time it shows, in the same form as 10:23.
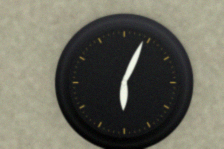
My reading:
6:04
